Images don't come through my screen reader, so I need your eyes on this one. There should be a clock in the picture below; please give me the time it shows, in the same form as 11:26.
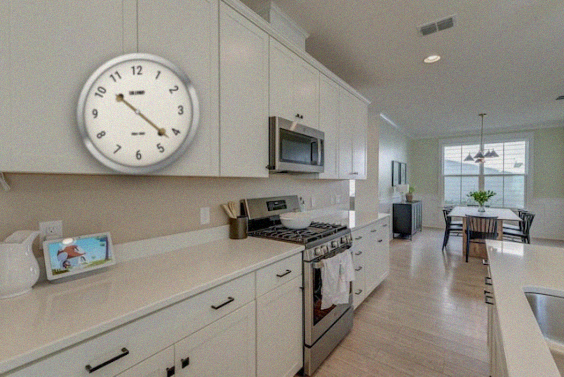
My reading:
10:22
